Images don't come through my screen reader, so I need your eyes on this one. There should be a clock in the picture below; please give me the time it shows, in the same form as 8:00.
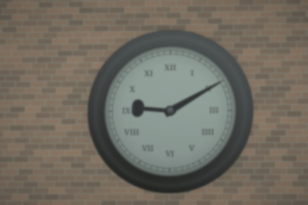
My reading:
9:10
